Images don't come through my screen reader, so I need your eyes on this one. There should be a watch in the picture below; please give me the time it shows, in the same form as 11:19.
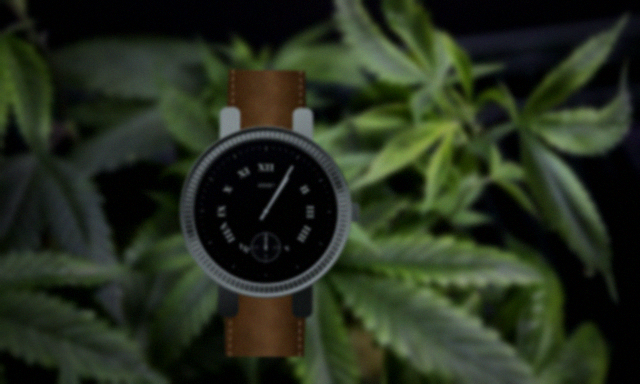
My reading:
1:05
